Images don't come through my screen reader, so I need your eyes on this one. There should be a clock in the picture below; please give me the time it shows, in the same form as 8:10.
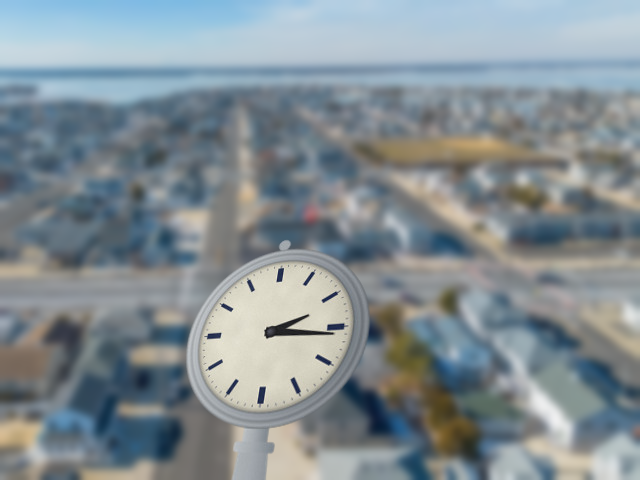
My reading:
2:16
